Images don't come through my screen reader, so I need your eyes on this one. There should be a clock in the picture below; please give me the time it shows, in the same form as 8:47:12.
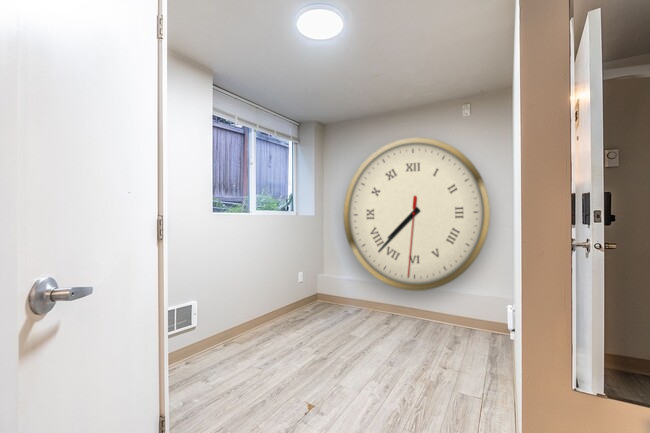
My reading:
7:37:31
